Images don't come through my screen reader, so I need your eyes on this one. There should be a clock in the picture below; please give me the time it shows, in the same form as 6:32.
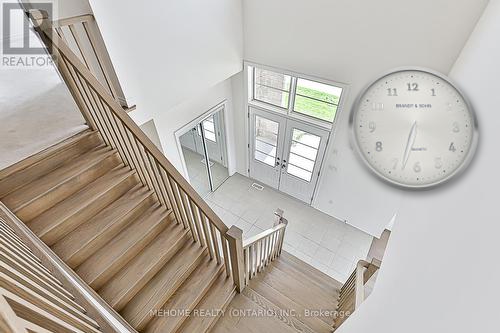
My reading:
6:33
